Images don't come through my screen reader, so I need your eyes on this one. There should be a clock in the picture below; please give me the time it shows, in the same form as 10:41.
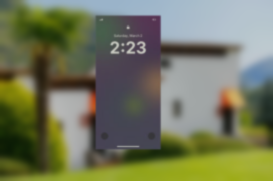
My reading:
2:23
